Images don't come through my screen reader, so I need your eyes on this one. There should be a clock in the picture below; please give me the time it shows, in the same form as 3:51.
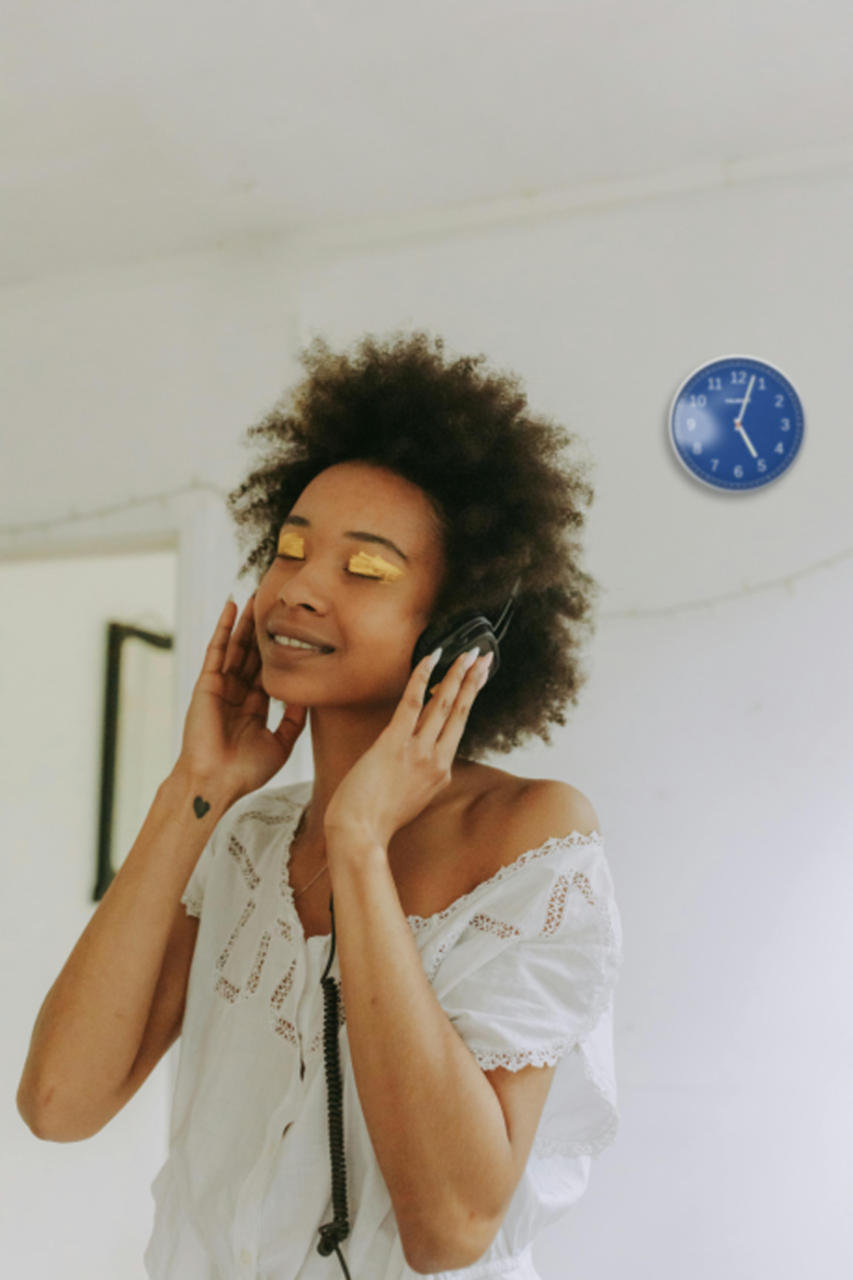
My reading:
5:03
